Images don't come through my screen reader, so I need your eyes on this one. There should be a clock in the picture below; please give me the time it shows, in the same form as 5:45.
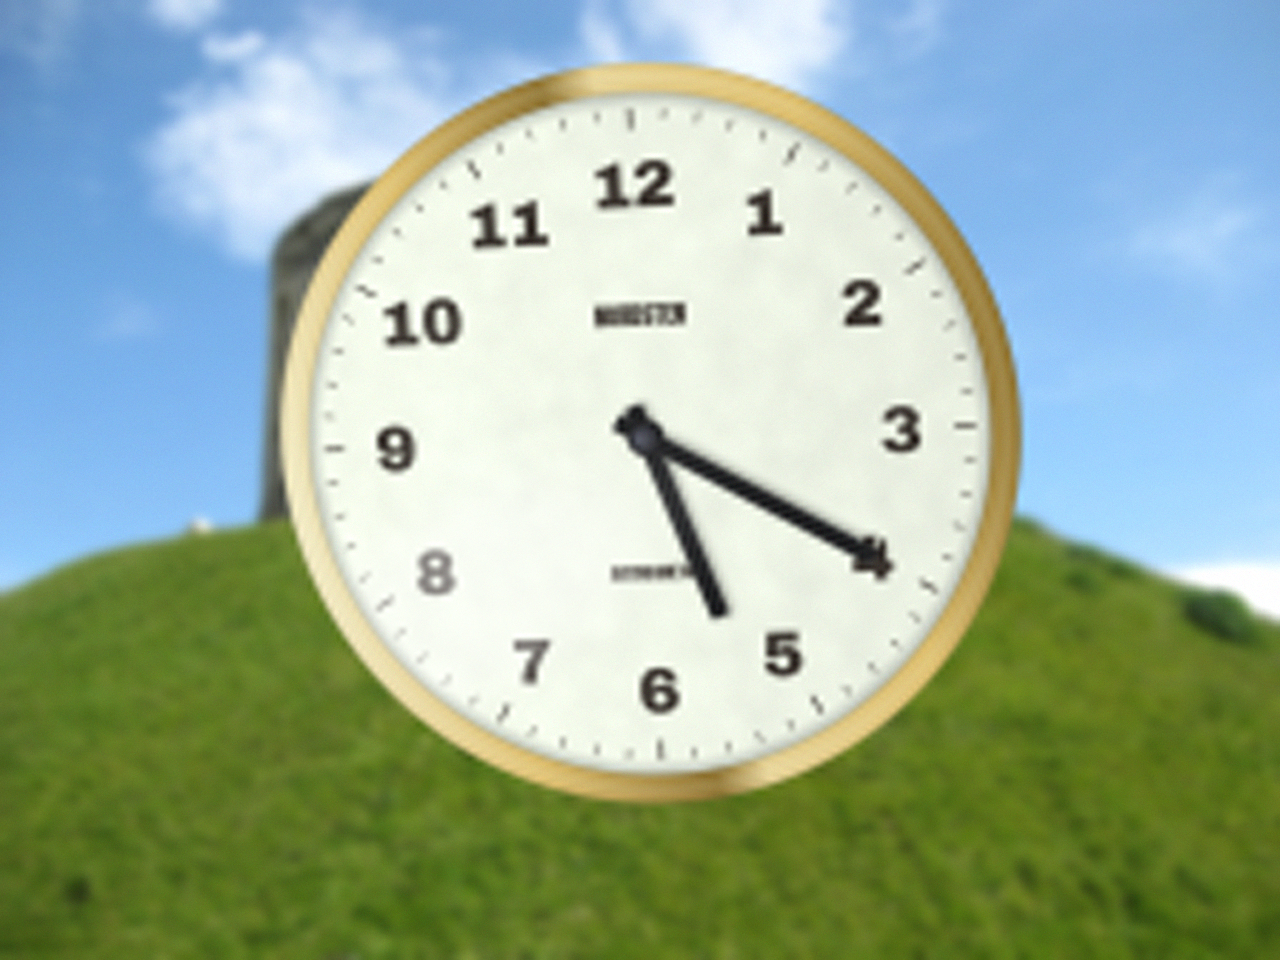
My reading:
5:20
